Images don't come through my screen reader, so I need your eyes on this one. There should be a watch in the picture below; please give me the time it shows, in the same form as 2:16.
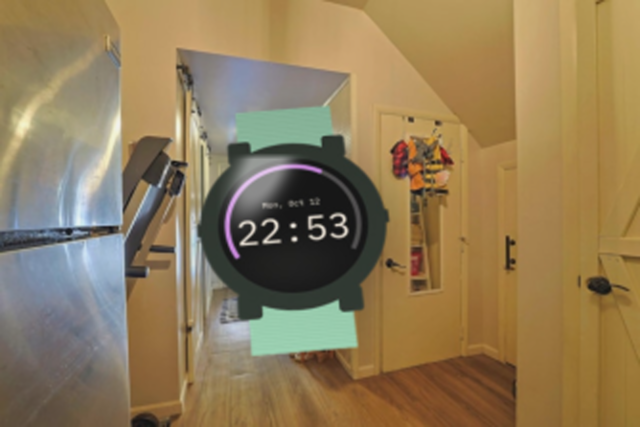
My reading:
22:53
